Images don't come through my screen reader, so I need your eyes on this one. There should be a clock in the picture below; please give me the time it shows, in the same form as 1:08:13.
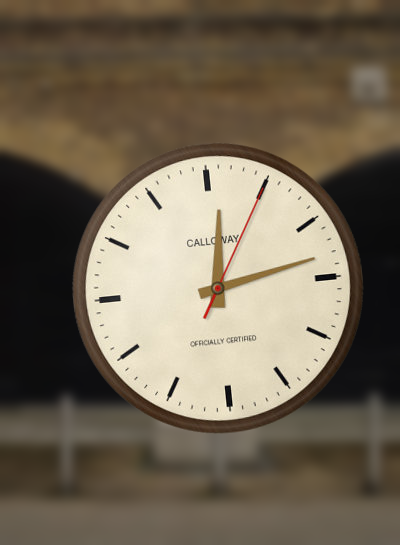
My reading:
12:13:05
